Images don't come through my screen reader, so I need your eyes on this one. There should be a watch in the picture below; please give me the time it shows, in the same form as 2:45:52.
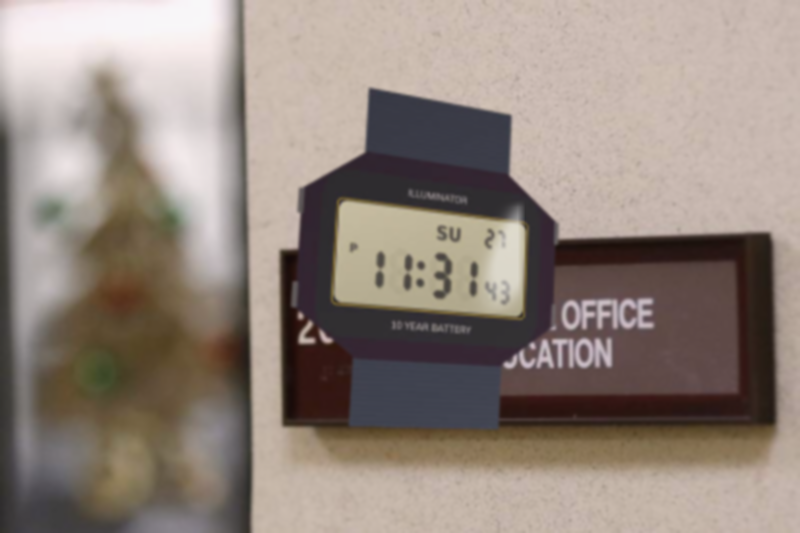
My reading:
11:31:43
